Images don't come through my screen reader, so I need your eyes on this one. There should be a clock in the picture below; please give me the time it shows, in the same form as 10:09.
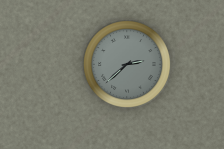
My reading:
2:38
